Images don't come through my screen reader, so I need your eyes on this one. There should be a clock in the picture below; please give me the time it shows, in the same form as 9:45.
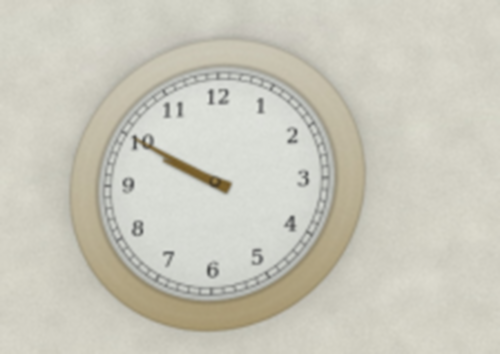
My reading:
9:50
